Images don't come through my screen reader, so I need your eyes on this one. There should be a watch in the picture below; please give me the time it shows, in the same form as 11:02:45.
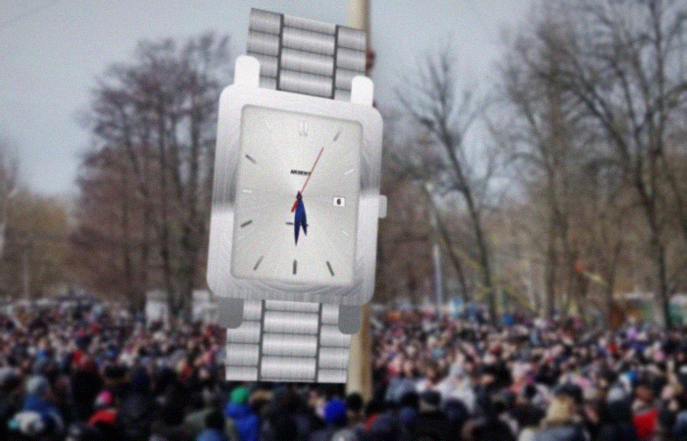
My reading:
5:30:04
